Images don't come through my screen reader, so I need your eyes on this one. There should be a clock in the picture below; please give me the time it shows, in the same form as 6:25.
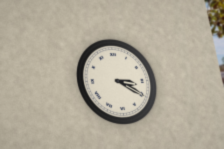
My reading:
3:20
